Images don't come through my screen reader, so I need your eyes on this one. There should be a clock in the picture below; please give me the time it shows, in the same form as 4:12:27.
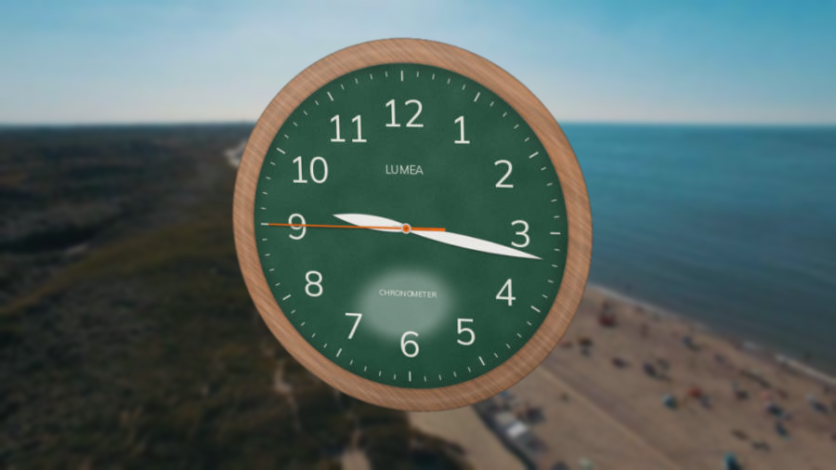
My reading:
9:16:45
